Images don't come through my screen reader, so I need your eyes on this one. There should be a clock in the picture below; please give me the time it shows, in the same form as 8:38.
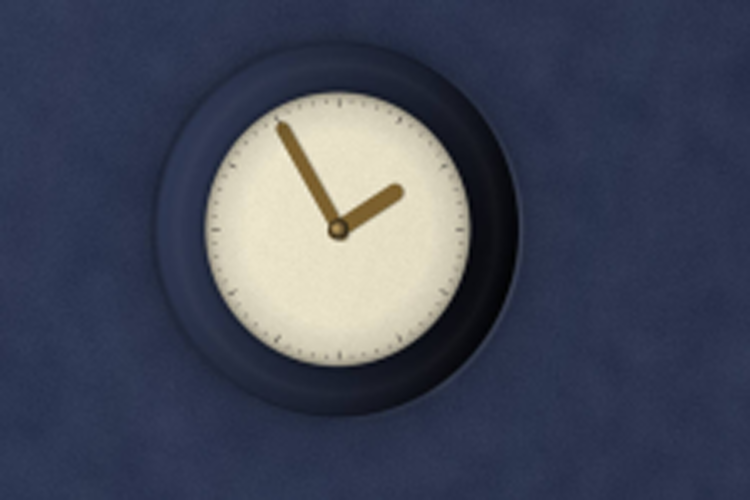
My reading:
1:55
